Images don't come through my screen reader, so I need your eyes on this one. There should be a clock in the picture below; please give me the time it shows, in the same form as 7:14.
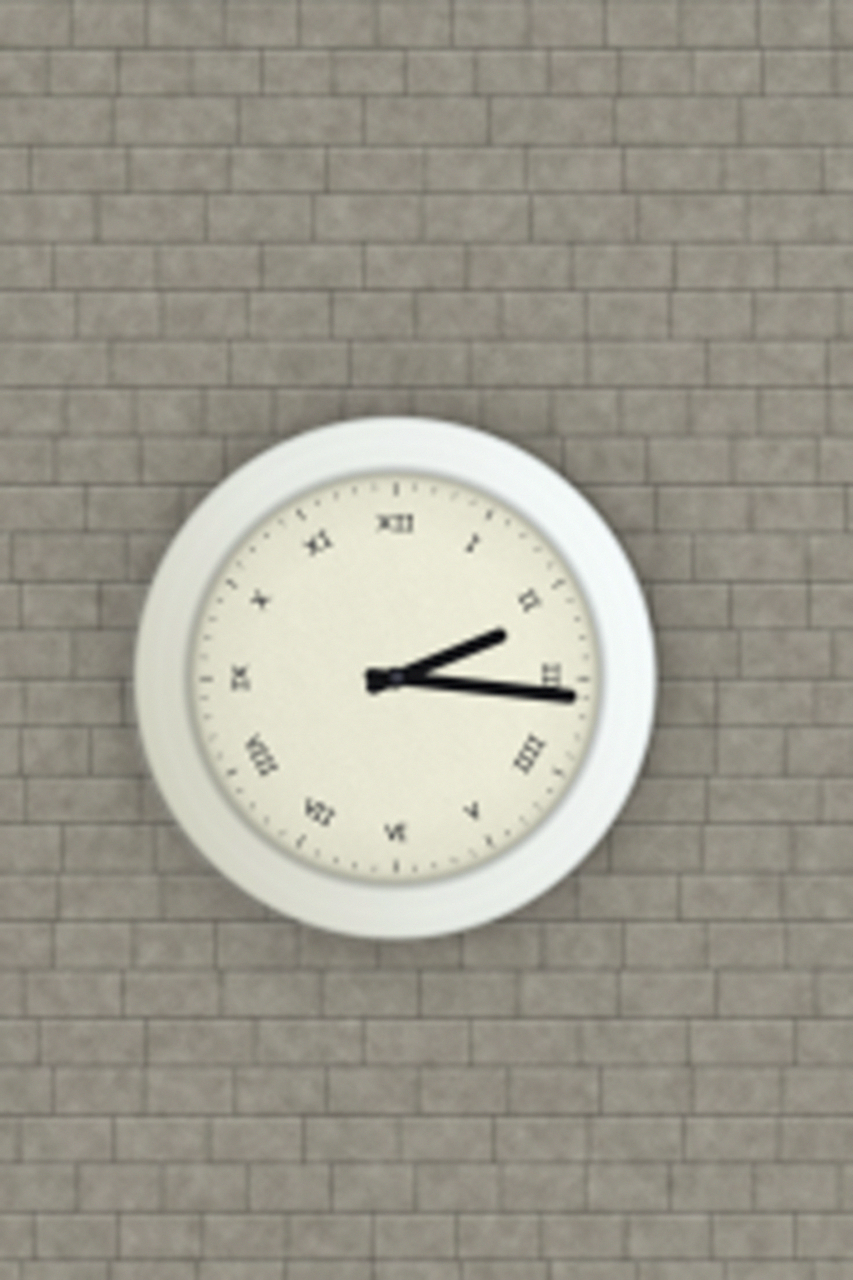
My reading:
2:16
